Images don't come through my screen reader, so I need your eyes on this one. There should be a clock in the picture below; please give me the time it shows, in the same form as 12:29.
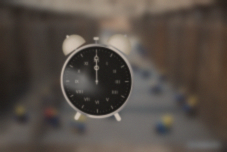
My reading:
12:00
